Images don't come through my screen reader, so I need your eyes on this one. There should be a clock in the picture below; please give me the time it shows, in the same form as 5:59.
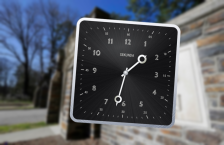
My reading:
1:32
